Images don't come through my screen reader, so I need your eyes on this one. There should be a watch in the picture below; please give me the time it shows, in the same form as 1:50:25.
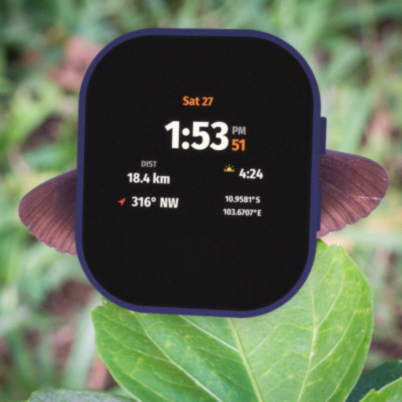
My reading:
1:53:51
